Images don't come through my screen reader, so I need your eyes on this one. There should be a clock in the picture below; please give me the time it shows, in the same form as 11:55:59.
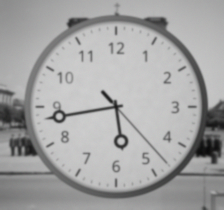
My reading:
5:43:23
